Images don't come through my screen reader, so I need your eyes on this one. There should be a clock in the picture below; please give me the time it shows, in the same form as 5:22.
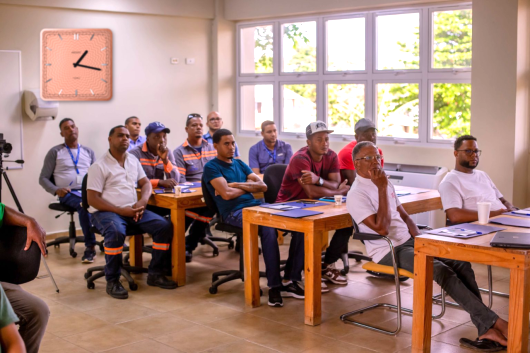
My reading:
1:17
